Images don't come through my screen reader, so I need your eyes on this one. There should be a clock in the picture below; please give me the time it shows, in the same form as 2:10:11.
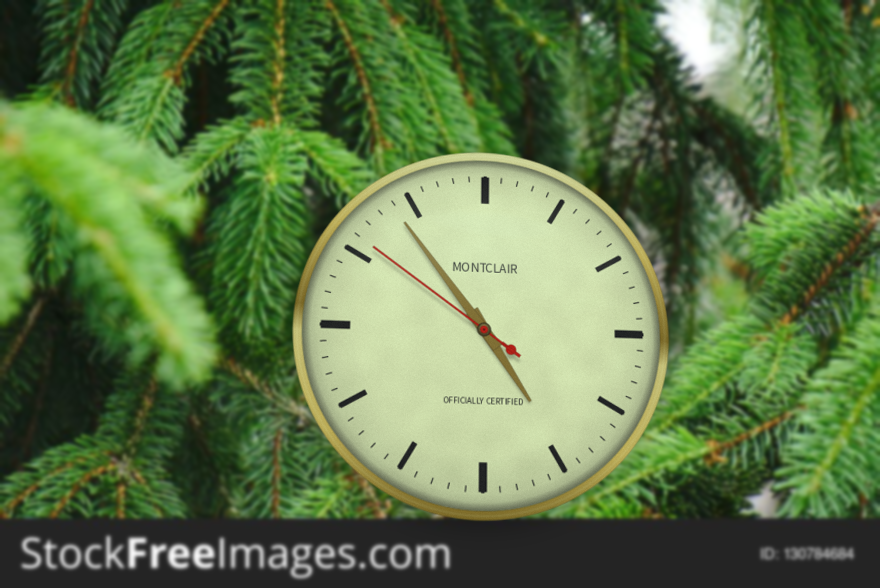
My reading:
4:53:51
